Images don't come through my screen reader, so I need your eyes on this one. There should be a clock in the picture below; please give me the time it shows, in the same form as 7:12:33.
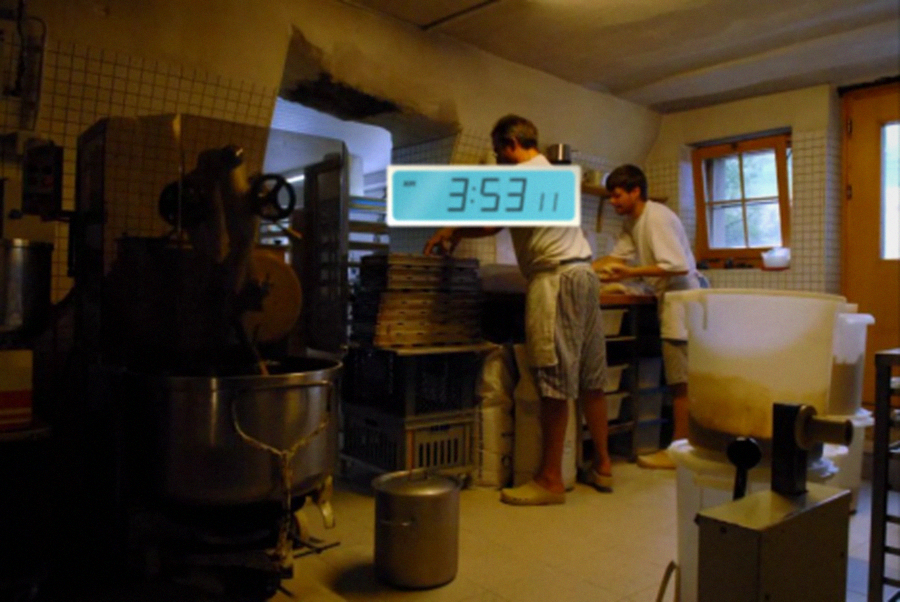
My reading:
3:53:11
